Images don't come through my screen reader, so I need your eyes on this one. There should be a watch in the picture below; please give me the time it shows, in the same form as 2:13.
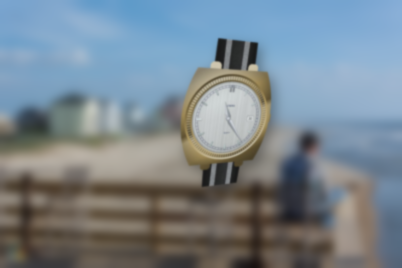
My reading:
11:24
